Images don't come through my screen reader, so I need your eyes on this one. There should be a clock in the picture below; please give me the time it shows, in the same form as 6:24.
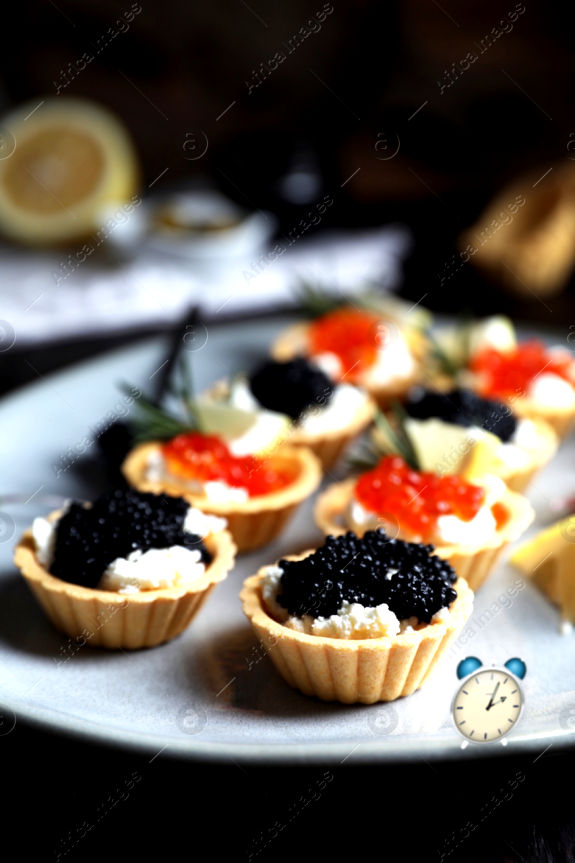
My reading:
2:03
